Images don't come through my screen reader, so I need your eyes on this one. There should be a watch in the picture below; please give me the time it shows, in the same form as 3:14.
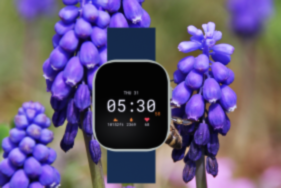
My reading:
5:30
